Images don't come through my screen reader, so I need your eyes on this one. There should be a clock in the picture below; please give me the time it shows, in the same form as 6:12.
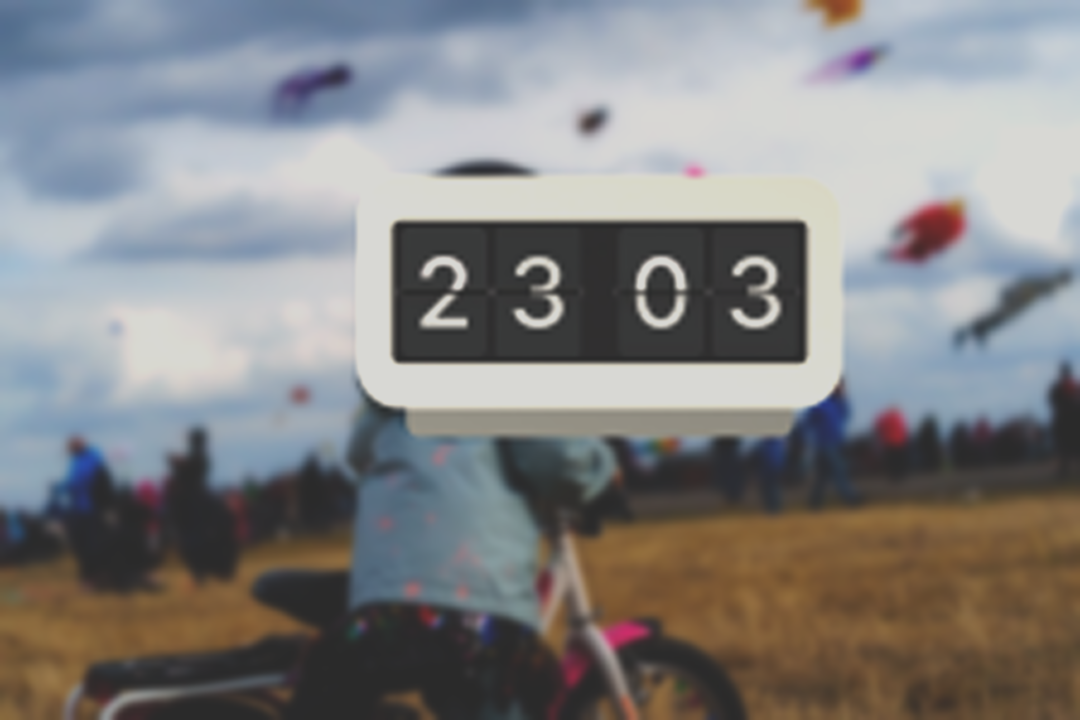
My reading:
23:03
